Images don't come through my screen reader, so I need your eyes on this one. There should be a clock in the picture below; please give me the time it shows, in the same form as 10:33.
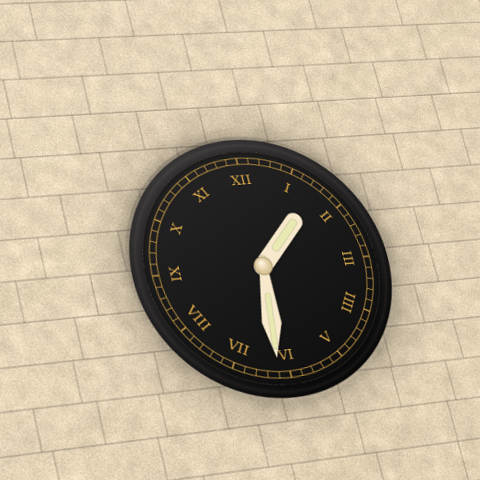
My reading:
1:31
